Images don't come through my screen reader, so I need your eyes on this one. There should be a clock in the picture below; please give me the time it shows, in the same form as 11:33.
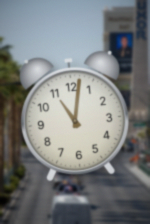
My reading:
11:02
